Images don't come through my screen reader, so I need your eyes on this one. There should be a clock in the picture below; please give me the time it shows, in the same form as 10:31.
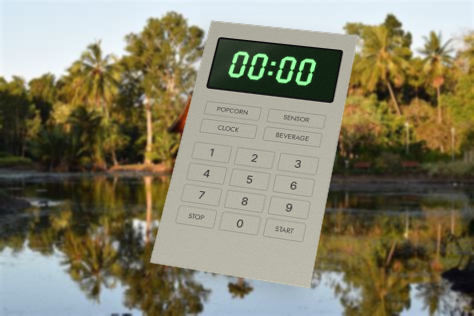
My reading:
0:00
